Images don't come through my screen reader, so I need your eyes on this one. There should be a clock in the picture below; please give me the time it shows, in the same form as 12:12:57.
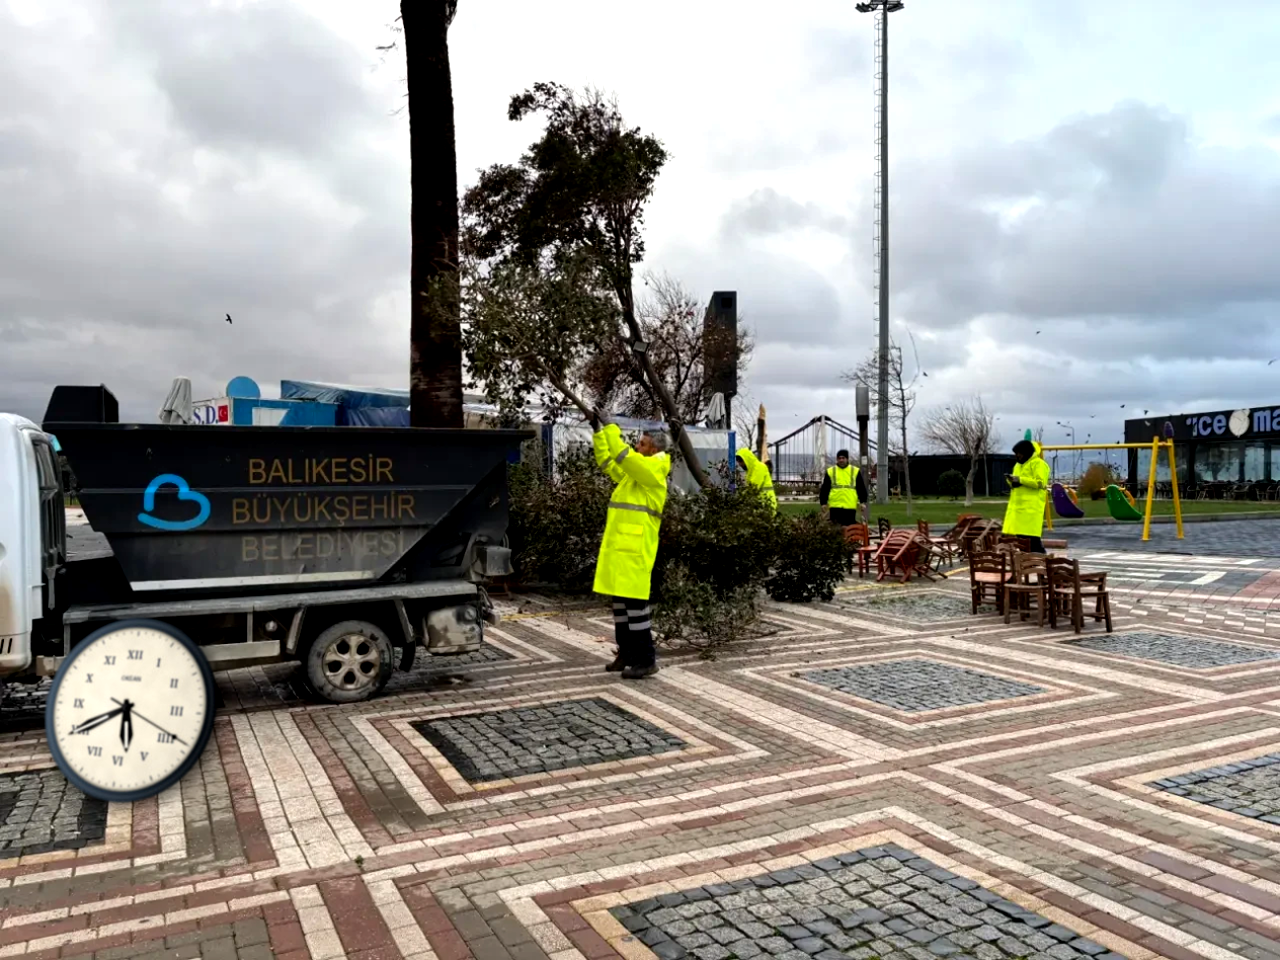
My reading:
5:40:19
